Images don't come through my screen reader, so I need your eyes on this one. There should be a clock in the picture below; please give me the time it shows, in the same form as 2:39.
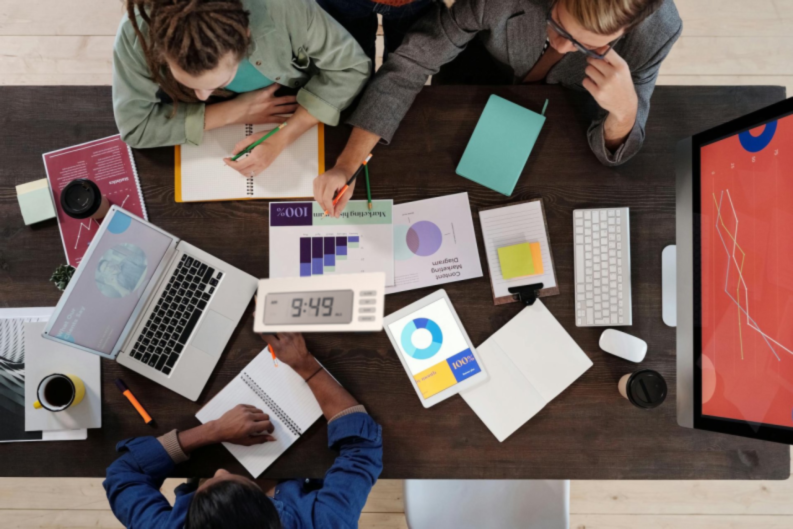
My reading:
9:49
